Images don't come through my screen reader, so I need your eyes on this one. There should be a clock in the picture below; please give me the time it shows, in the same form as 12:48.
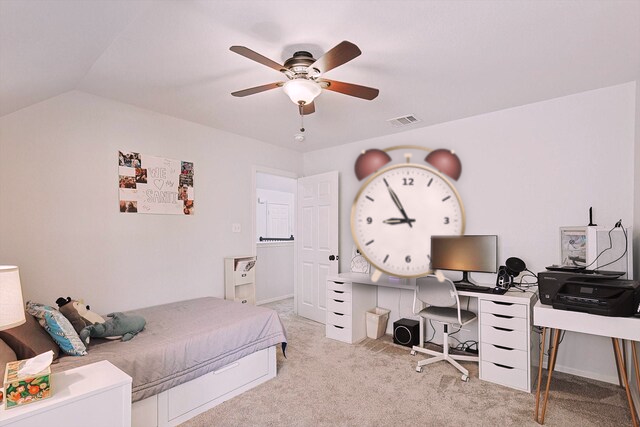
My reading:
8:55
